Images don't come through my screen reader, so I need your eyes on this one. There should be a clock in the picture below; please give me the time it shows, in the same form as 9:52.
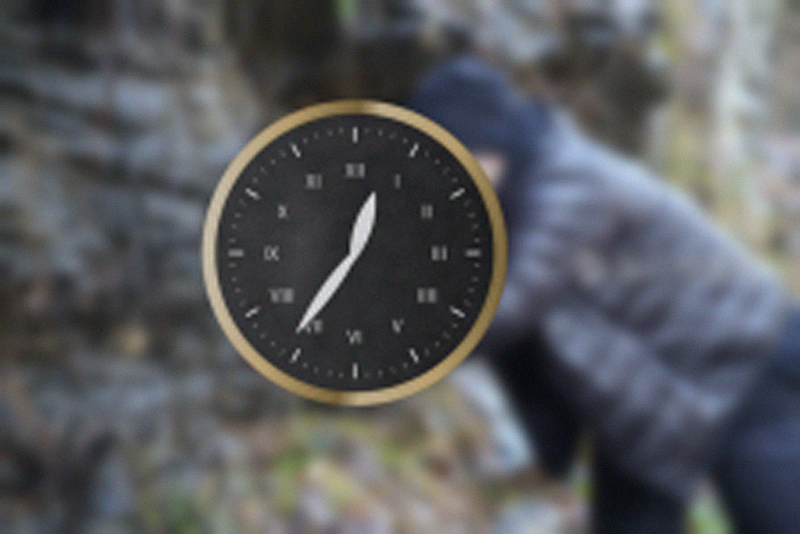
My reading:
12:36
